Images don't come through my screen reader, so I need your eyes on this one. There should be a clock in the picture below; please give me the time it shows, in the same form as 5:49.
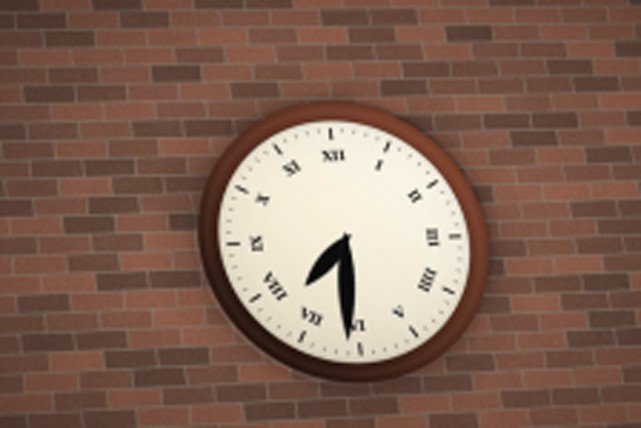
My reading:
7:31
